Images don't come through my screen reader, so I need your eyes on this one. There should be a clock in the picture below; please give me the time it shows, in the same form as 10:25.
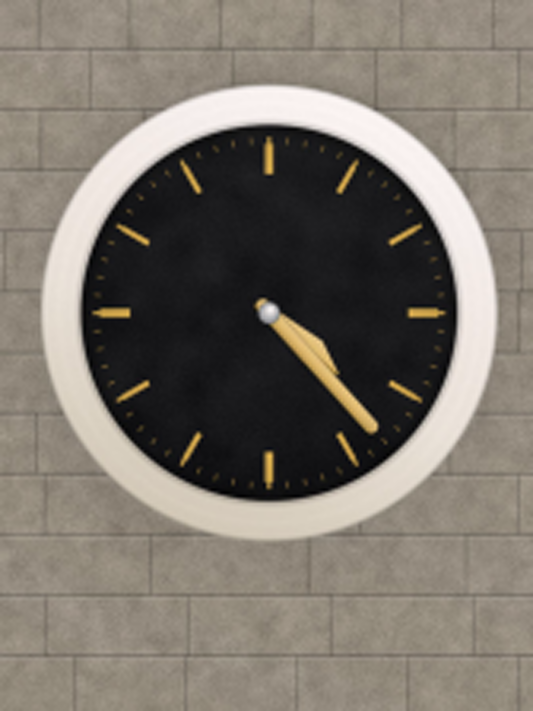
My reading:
4:23
